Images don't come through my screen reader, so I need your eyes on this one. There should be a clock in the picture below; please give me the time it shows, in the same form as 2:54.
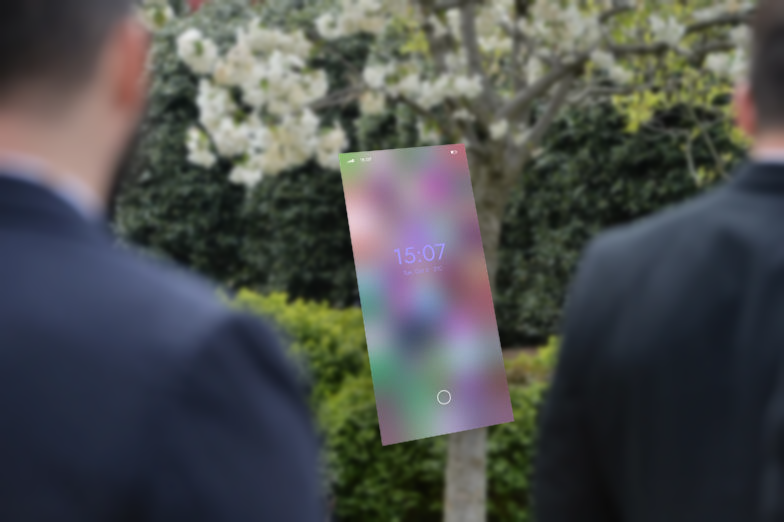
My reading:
15:07
